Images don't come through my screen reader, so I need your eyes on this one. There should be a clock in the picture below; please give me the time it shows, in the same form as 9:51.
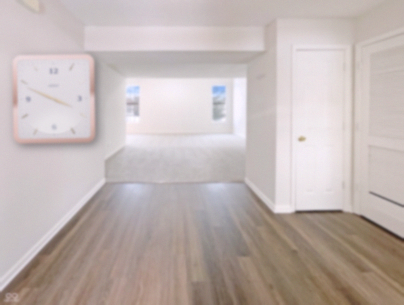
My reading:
3:49
